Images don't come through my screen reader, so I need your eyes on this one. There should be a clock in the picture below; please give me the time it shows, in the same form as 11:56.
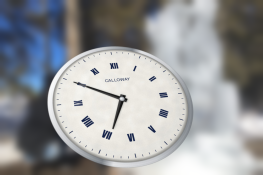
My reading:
6:50
